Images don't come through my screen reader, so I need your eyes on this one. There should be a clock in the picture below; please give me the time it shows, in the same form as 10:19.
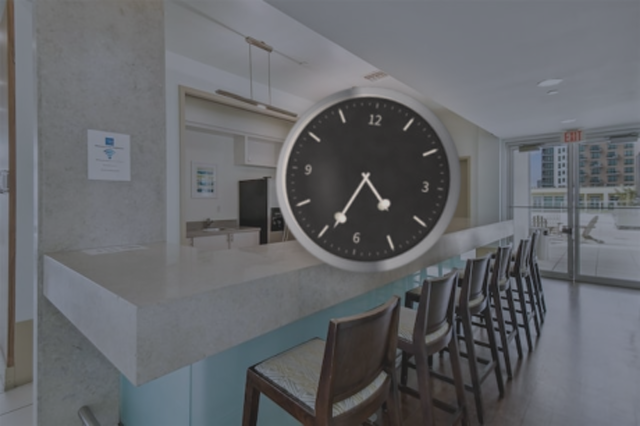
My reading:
4:34
